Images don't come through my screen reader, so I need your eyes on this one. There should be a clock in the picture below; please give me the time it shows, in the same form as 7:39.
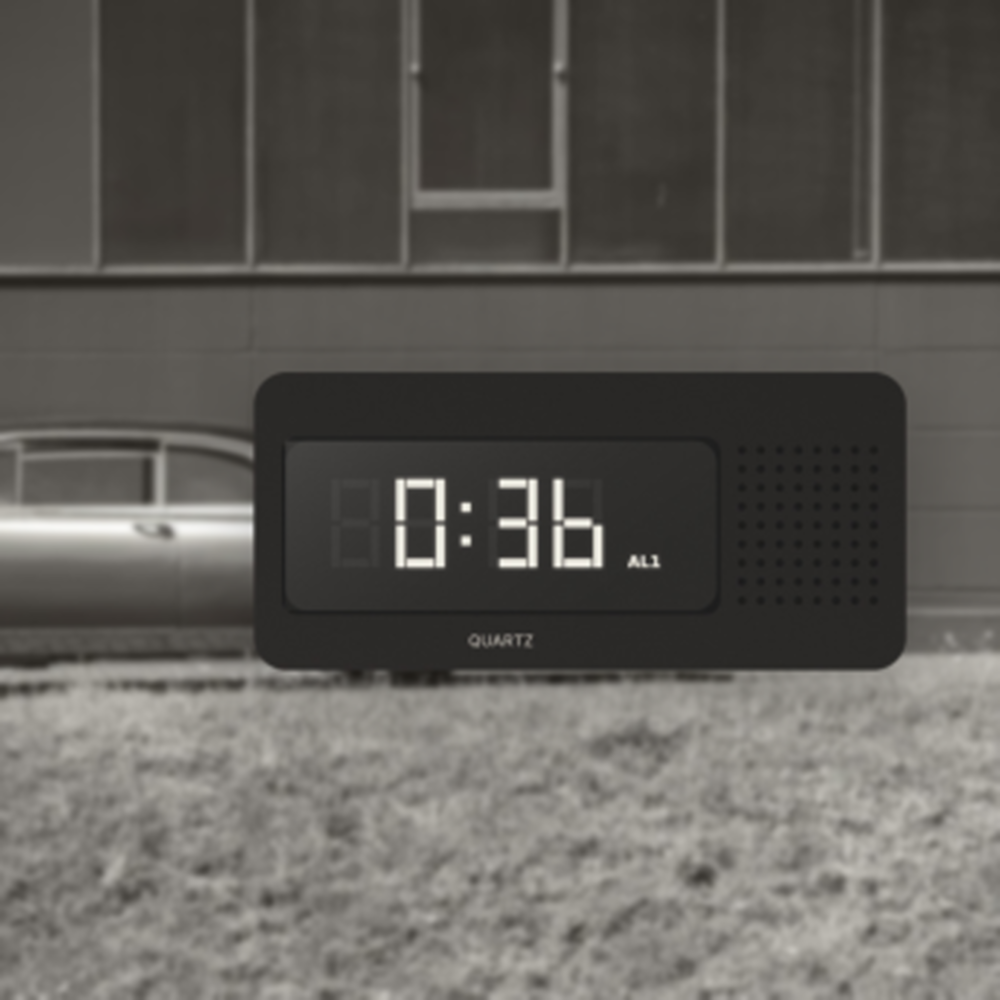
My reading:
0:36
